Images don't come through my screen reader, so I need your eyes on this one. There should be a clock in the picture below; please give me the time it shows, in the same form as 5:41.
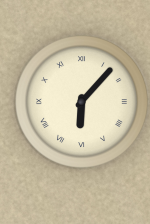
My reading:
6:07
